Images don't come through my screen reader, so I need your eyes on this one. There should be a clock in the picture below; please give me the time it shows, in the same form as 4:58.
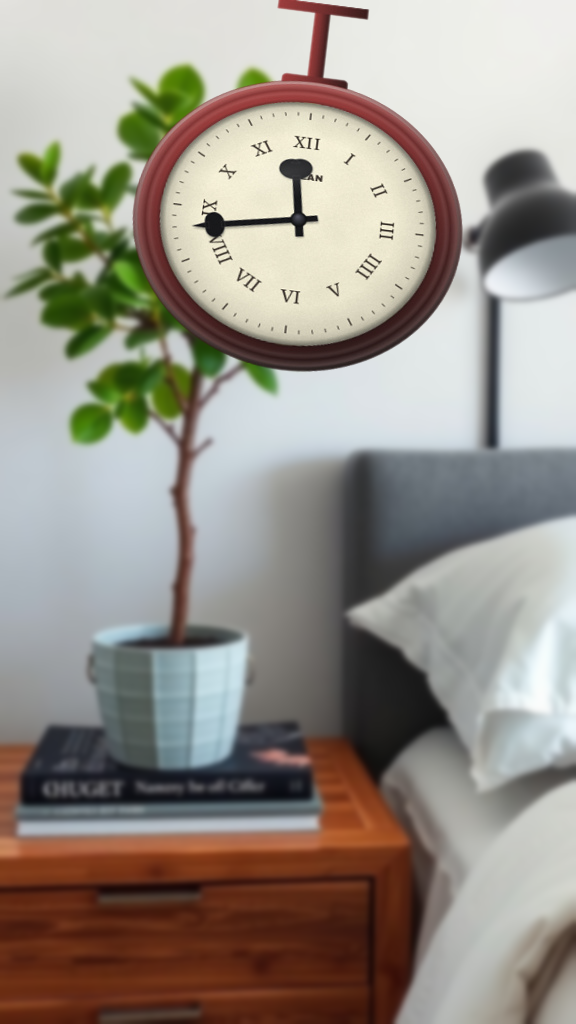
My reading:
11:43
